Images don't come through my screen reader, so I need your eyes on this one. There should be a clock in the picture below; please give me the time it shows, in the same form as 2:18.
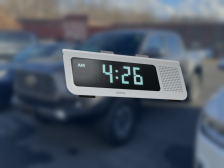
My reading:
4:26
